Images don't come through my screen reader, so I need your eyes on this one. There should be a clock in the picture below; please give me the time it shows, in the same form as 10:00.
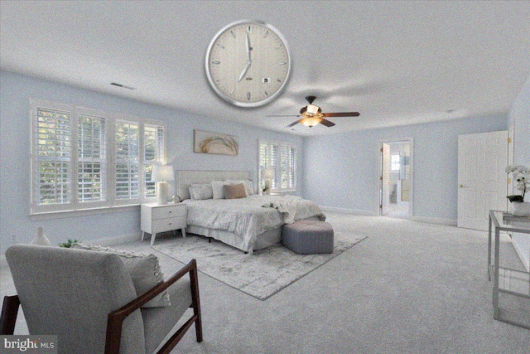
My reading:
6:59
